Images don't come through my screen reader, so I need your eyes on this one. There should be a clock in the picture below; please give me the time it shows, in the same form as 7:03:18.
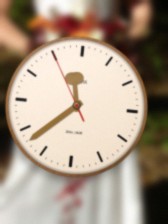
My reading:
11:37:55
